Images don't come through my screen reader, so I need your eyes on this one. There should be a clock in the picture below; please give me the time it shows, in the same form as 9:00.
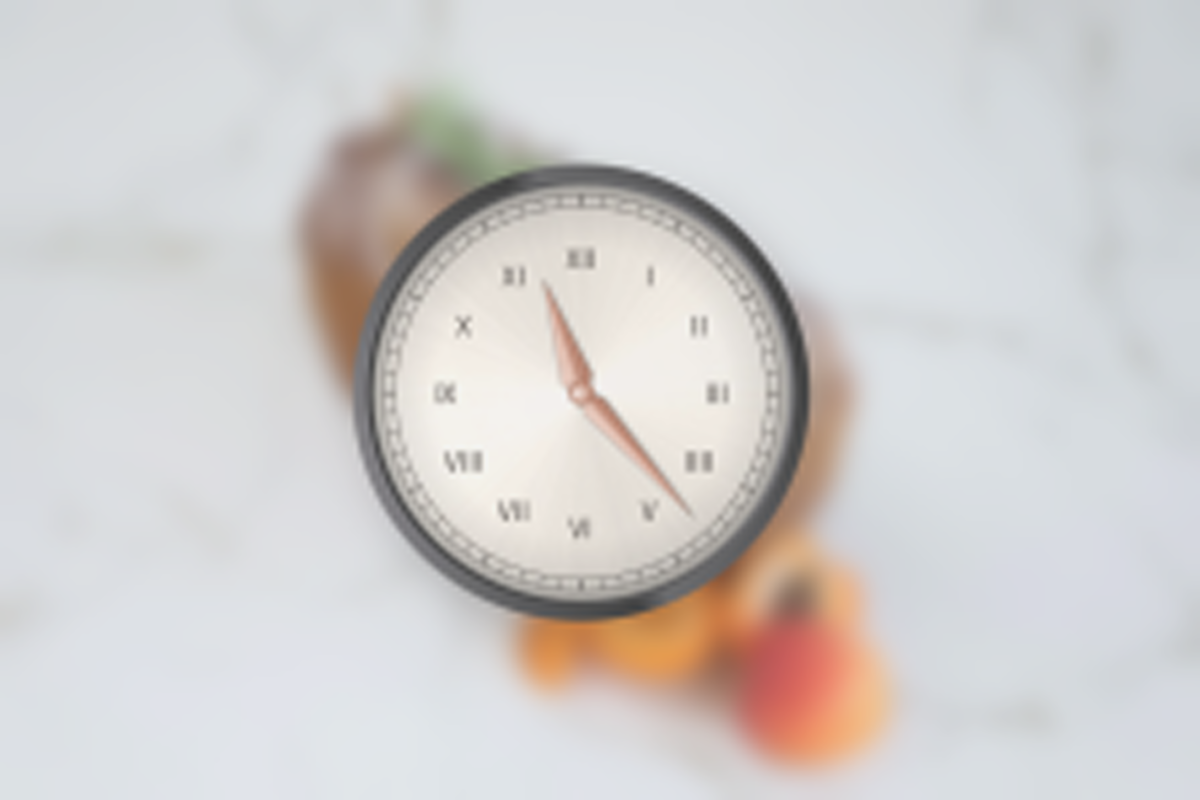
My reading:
11:23
